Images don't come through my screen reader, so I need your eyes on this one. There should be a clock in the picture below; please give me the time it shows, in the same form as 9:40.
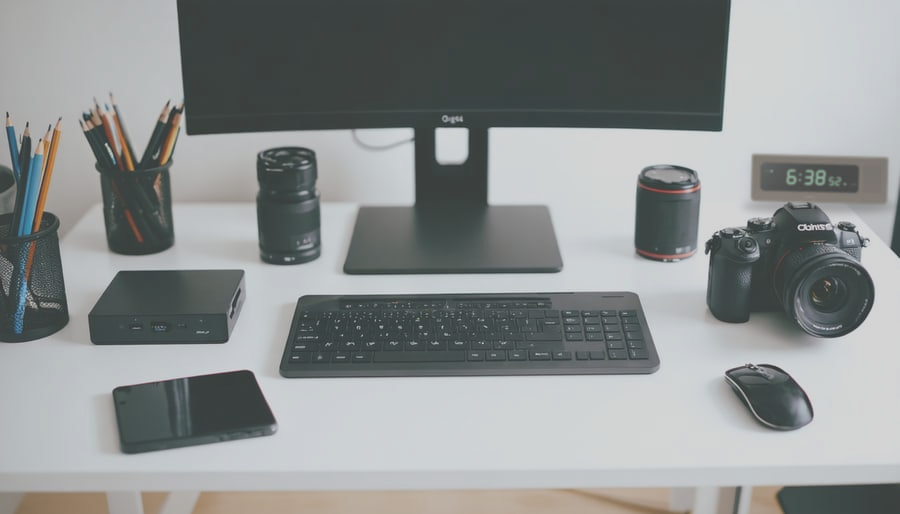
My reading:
6:38
